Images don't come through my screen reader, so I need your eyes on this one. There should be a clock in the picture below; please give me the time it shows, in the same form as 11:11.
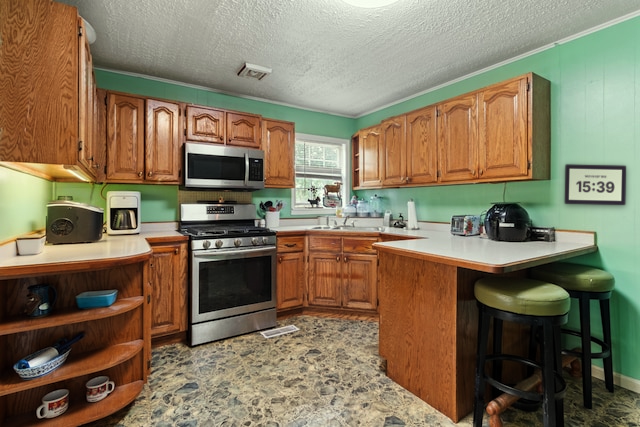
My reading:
15:39
